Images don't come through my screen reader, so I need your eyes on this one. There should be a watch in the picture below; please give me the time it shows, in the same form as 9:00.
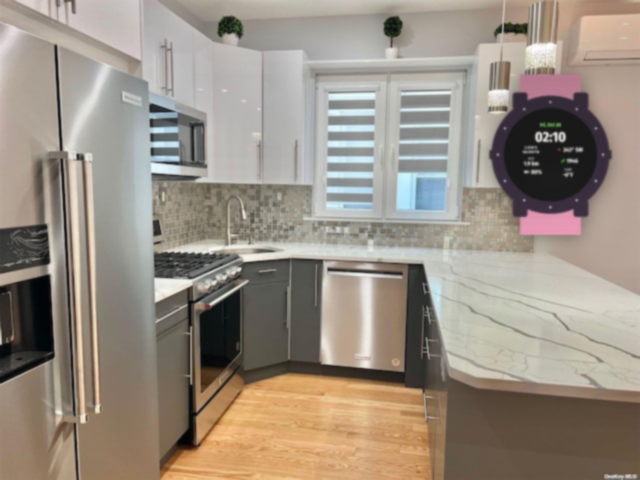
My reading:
2:10
